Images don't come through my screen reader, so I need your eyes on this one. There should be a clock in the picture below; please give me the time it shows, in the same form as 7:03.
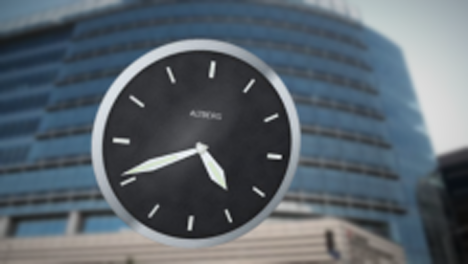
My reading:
4:41
